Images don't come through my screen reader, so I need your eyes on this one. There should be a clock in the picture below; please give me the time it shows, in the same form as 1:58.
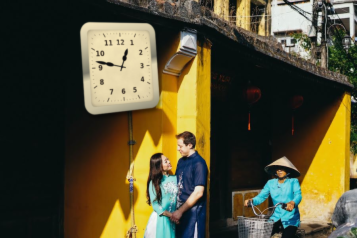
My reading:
12:47
